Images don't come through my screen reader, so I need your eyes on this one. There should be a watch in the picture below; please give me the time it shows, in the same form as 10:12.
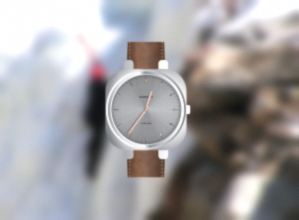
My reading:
12:36
